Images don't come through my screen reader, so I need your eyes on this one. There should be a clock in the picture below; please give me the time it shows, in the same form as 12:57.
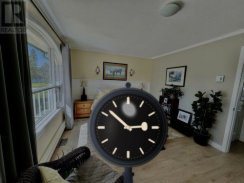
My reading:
2:52
